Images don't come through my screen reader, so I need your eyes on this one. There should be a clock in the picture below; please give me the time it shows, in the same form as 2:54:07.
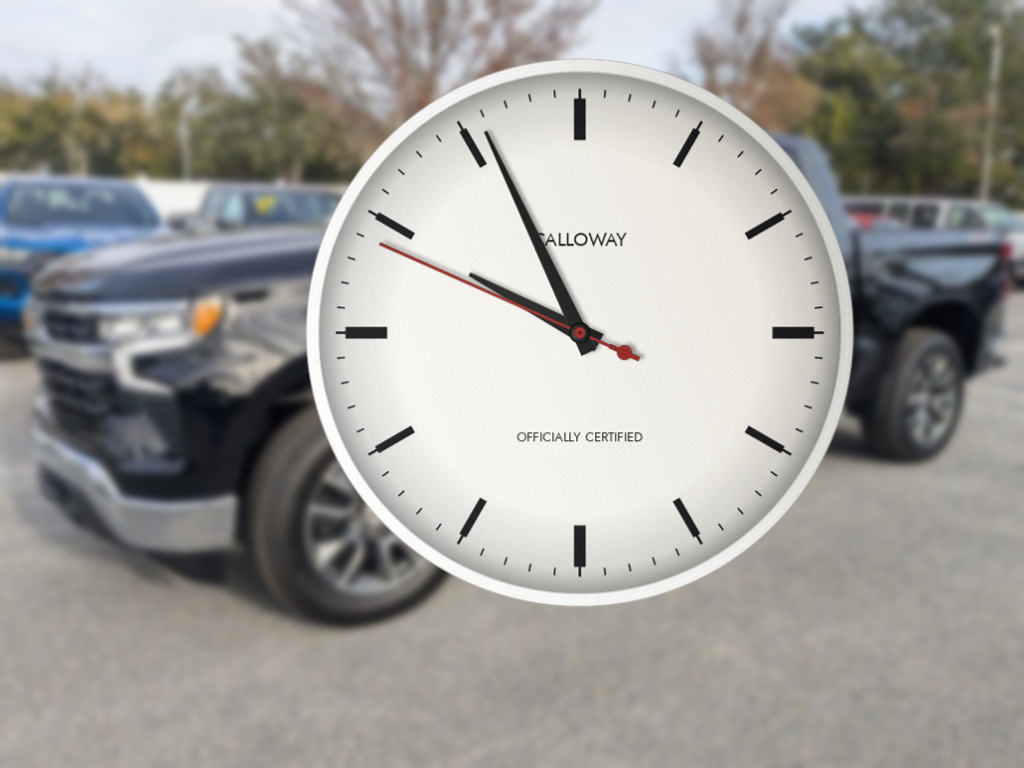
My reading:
9:55:49
